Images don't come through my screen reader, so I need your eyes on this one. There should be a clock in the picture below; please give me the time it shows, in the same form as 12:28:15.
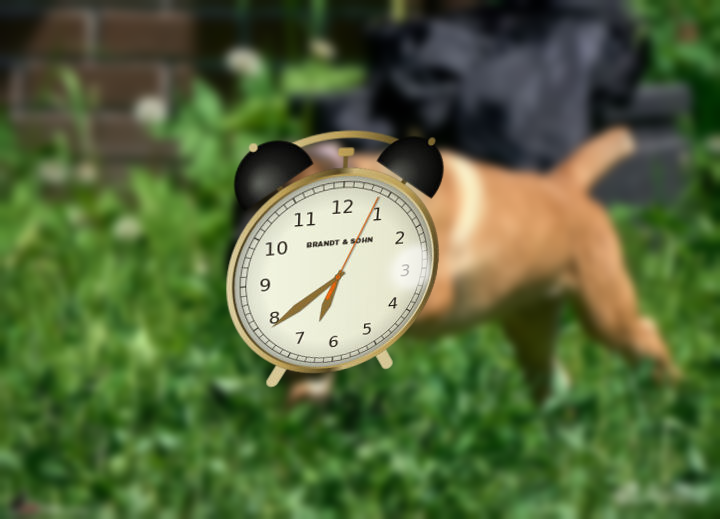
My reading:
6:39:04
